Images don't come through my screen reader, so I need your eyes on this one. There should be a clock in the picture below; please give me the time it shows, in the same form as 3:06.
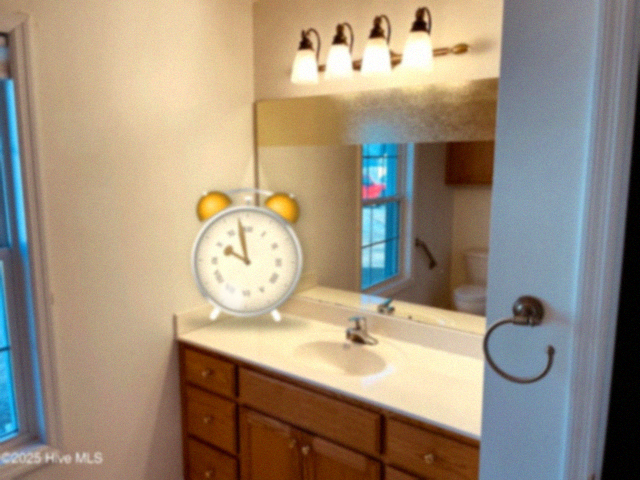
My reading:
9:58
